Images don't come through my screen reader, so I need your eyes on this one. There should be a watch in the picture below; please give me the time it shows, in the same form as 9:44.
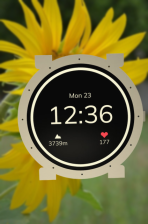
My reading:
12:36
